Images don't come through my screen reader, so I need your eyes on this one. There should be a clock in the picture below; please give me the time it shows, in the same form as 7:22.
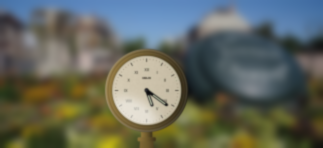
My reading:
5:21
